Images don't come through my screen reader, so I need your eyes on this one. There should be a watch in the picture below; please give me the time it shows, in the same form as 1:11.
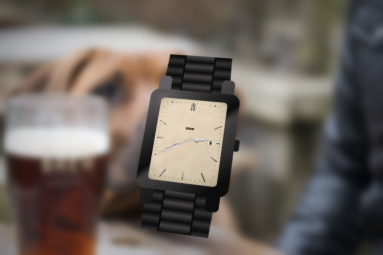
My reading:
2:40
